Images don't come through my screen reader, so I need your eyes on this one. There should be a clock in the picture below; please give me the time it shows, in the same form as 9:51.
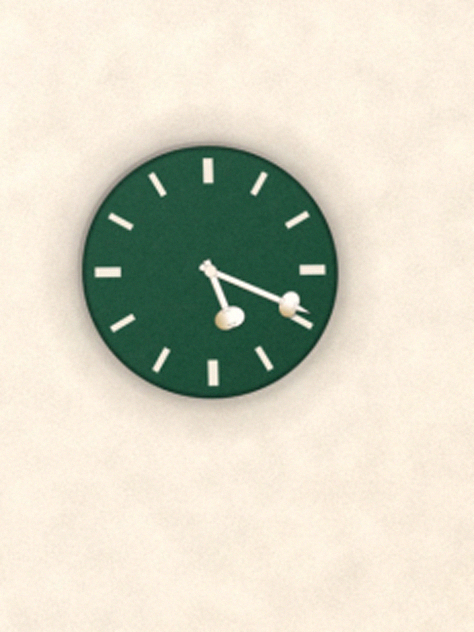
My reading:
5:19
